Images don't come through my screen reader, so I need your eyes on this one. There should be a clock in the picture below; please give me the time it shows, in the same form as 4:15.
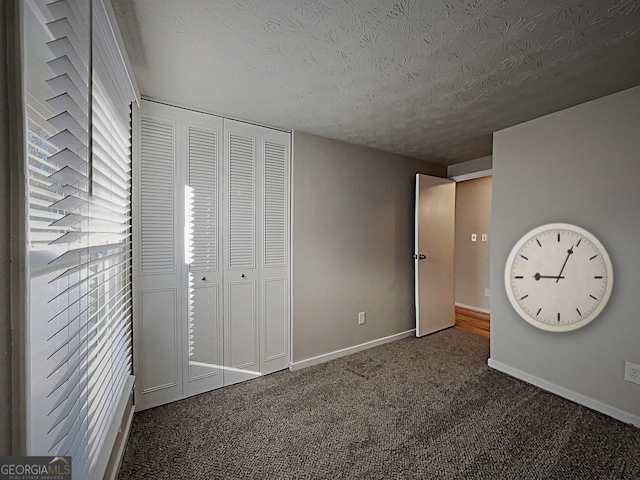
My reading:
9:04
